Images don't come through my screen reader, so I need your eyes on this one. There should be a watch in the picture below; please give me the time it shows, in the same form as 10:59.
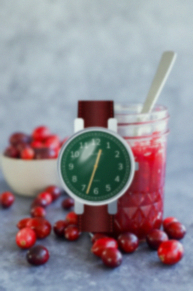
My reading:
12:33
